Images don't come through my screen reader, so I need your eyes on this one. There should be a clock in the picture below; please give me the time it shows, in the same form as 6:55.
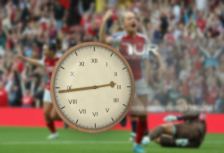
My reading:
2:44
